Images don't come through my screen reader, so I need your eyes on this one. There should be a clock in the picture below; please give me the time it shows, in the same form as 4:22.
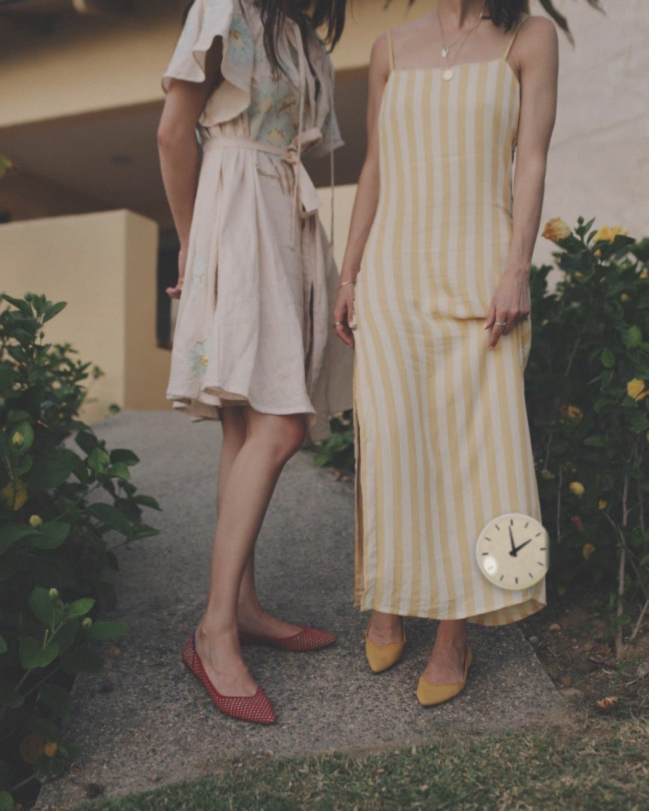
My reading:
1:59
